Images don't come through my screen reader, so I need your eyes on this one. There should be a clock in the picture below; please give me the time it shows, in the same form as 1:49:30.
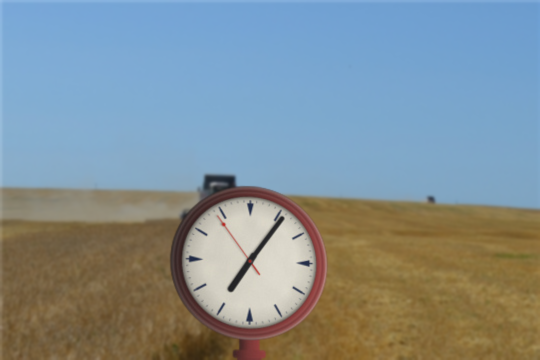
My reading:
7:05:54
